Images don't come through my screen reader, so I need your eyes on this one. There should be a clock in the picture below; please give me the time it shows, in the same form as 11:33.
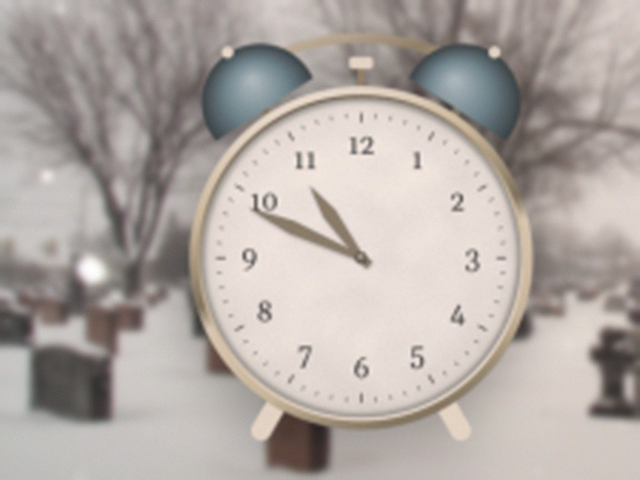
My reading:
10:49
